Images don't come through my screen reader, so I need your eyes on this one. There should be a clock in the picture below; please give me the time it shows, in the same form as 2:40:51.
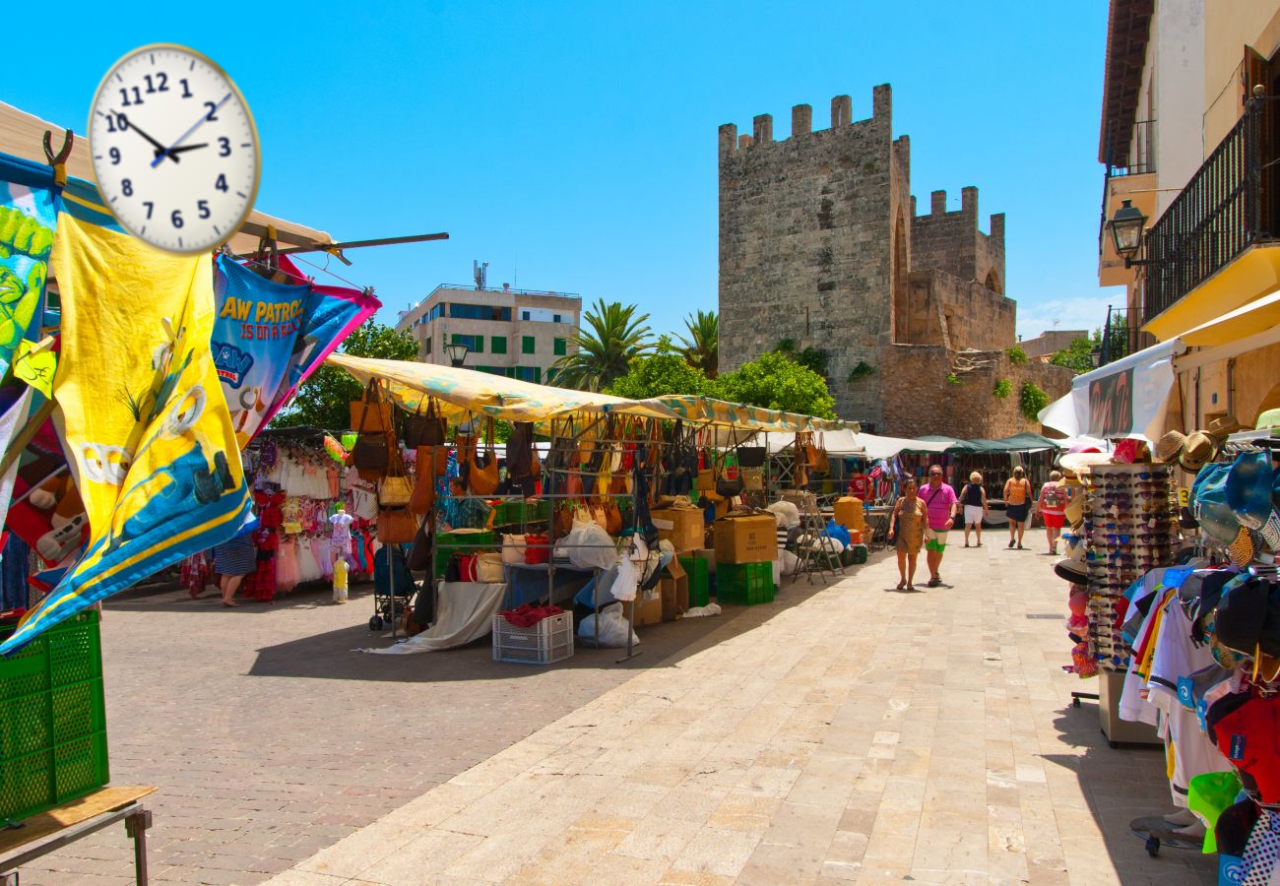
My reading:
2:51:10
